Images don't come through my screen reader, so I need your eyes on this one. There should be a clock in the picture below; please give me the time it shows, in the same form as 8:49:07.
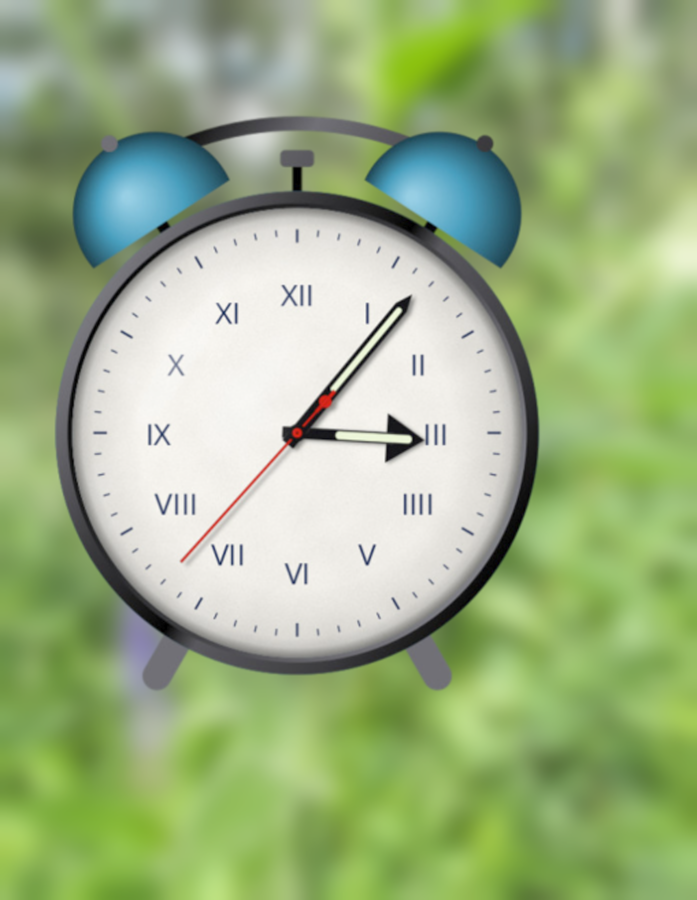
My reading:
3:06:37
